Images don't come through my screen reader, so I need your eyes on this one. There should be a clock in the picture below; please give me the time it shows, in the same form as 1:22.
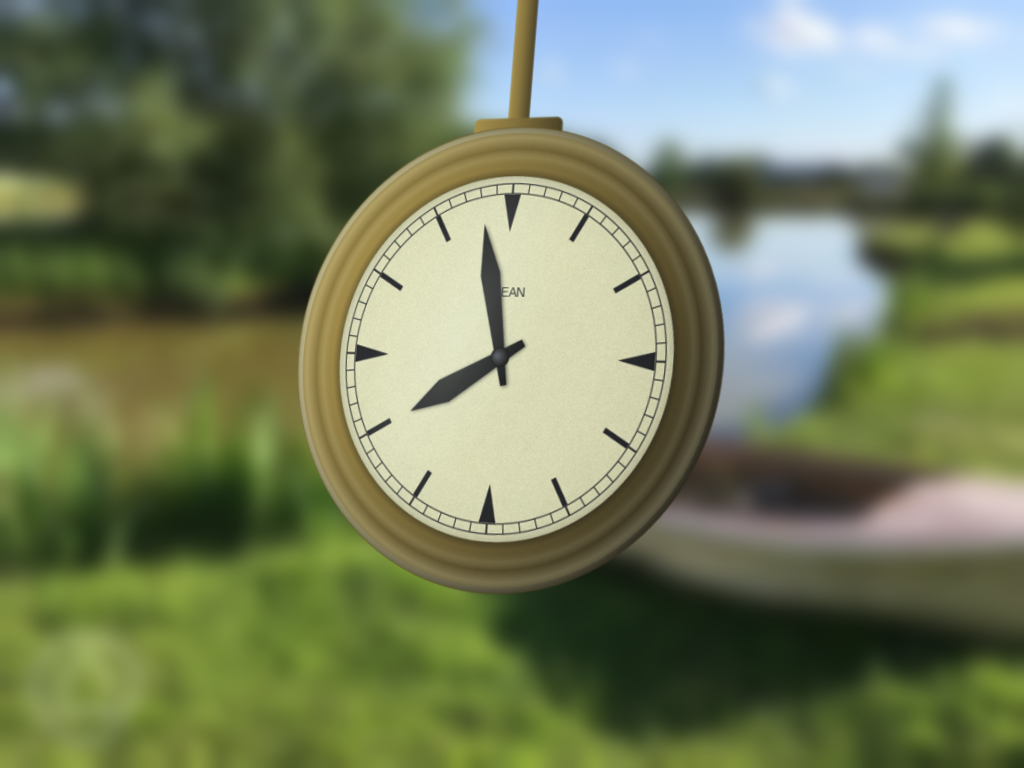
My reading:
7:58
